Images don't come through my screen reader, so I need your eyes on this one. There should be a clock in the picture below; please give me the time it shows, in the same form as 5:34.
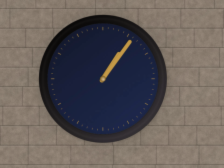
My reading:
1:06
